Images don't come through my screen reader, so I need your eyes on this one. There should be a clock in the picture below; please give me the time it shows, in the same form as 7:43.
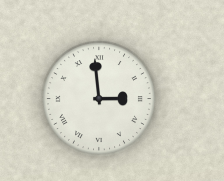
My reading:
2:59
